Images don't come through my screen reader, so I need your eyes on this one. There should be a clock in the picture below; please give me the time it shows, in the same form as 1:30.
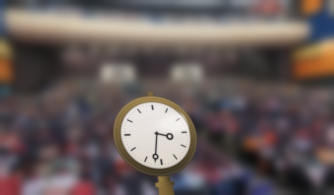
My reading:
3:32
